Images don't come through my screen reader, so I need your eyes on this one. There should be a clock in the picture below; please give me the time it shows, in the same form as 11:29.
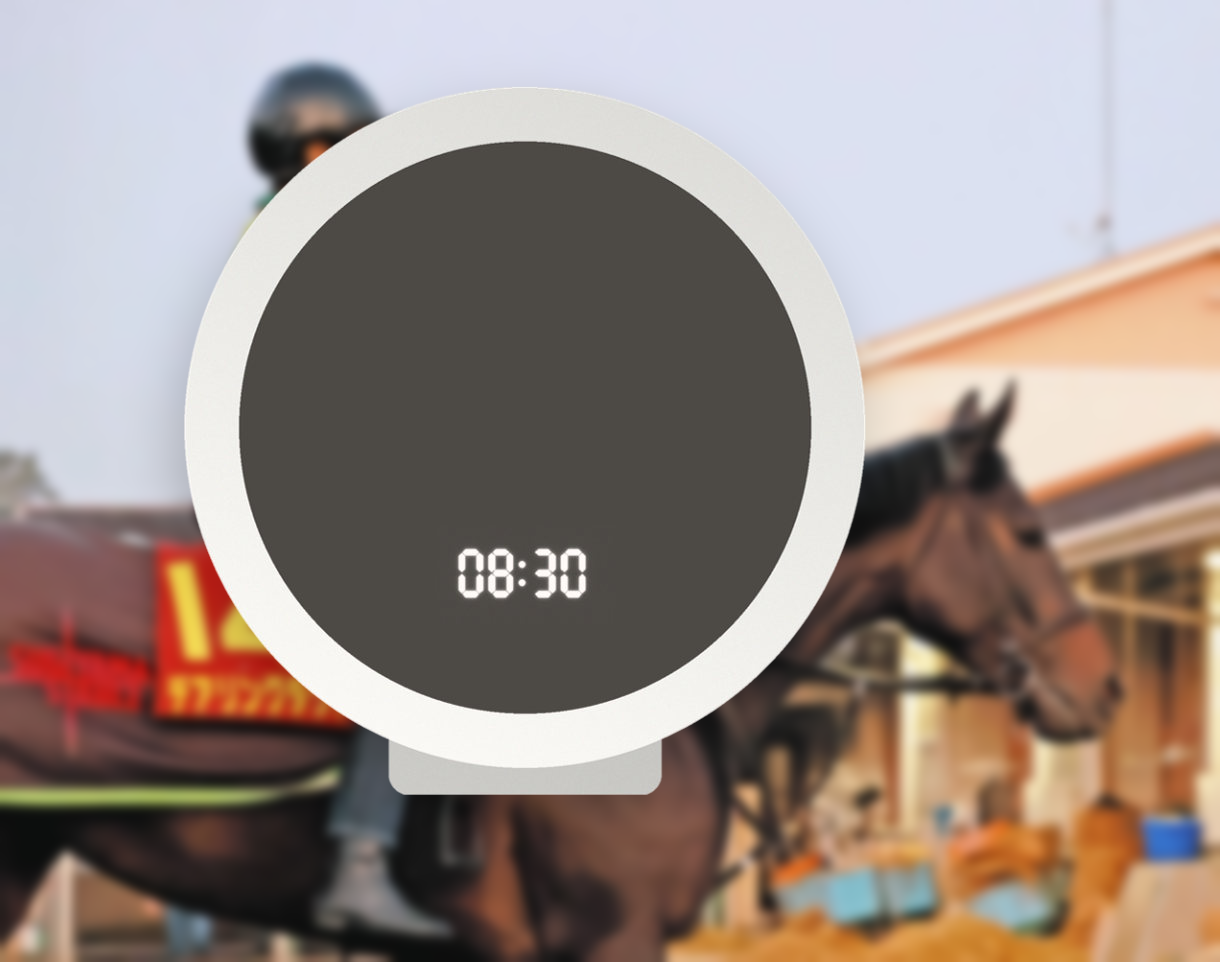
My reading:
8:30
